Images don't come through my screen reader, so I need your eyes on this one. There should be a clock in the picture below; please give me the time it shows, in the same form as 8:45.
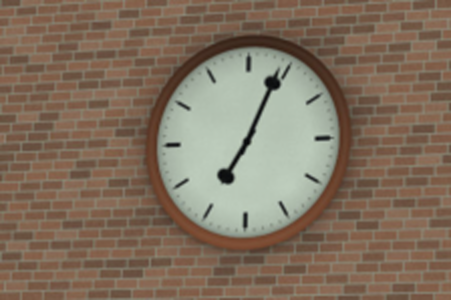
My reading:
7:04
